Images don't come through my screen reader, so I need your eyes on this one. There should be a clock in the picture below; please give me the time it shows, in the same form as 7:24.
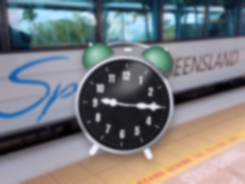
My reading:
9:15
